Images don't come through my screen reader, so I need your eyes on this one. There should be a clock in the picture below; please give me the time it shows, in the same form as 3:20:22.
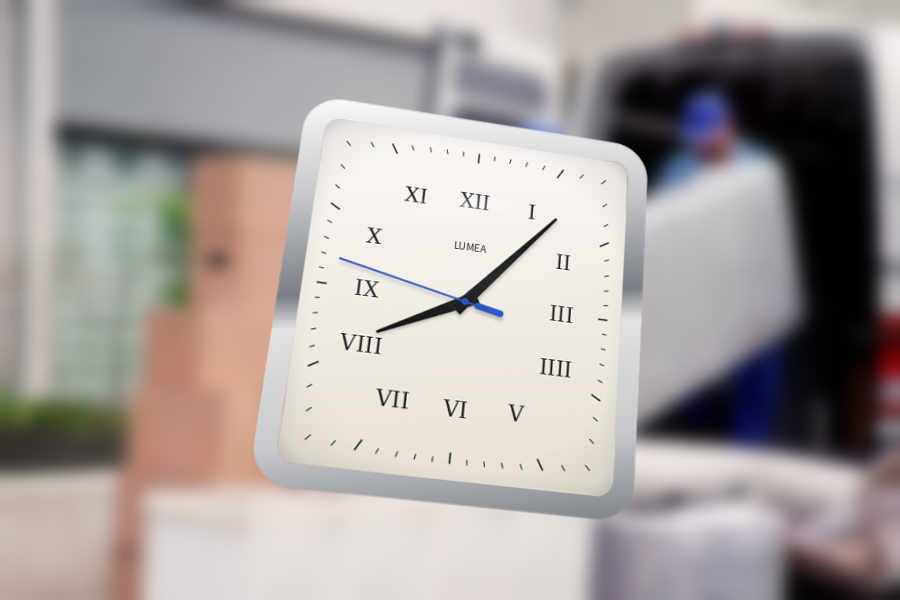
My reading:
8:06:47
